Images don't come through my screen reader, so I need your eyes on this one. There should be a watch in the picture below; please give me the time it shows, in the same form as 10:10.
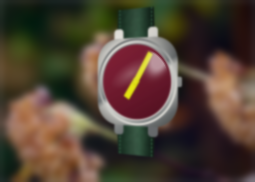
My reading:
7:05
